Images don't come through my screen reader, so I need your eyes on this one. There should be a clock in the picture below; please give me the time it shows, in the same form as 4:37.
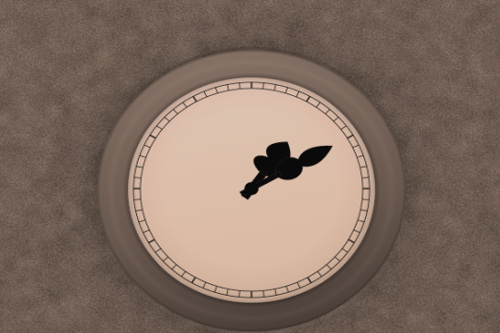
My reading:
1:10
